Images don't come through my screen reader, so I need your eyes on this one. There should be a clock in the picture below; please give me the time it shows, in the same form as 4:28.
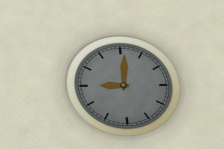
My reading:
9:01
